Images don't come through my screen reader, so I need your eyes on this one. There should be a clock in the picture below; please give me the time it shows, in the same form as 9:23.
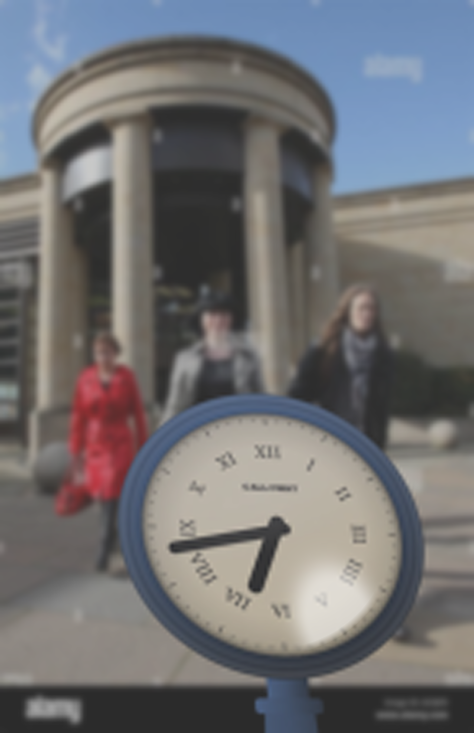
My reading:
6:43
